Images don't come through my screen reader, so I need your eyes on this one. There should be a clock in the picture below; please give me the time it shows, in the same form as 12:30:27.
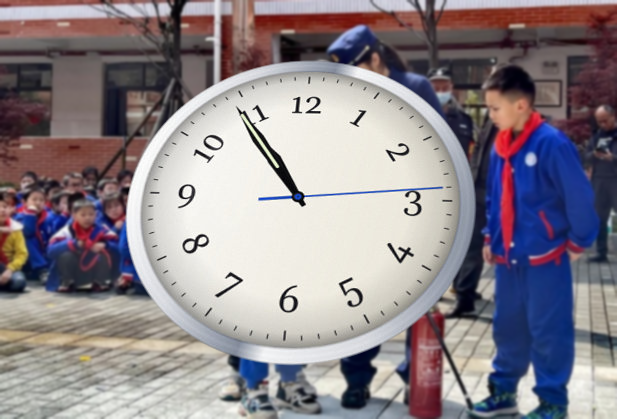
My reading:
10:54:14
